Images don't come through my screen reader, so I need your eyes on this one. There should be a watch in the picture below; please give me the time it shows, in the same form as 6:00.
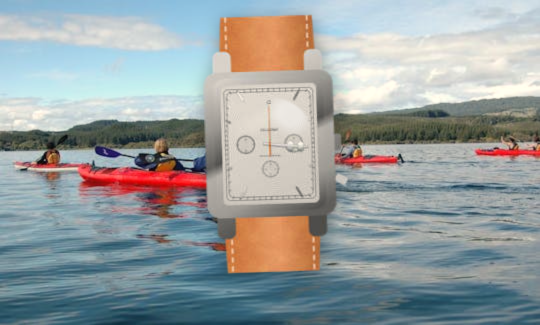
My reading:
3:16
